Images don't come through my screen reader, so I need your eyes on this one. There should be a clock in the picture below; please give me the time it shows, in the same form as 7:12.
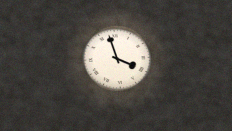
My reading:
3:58
